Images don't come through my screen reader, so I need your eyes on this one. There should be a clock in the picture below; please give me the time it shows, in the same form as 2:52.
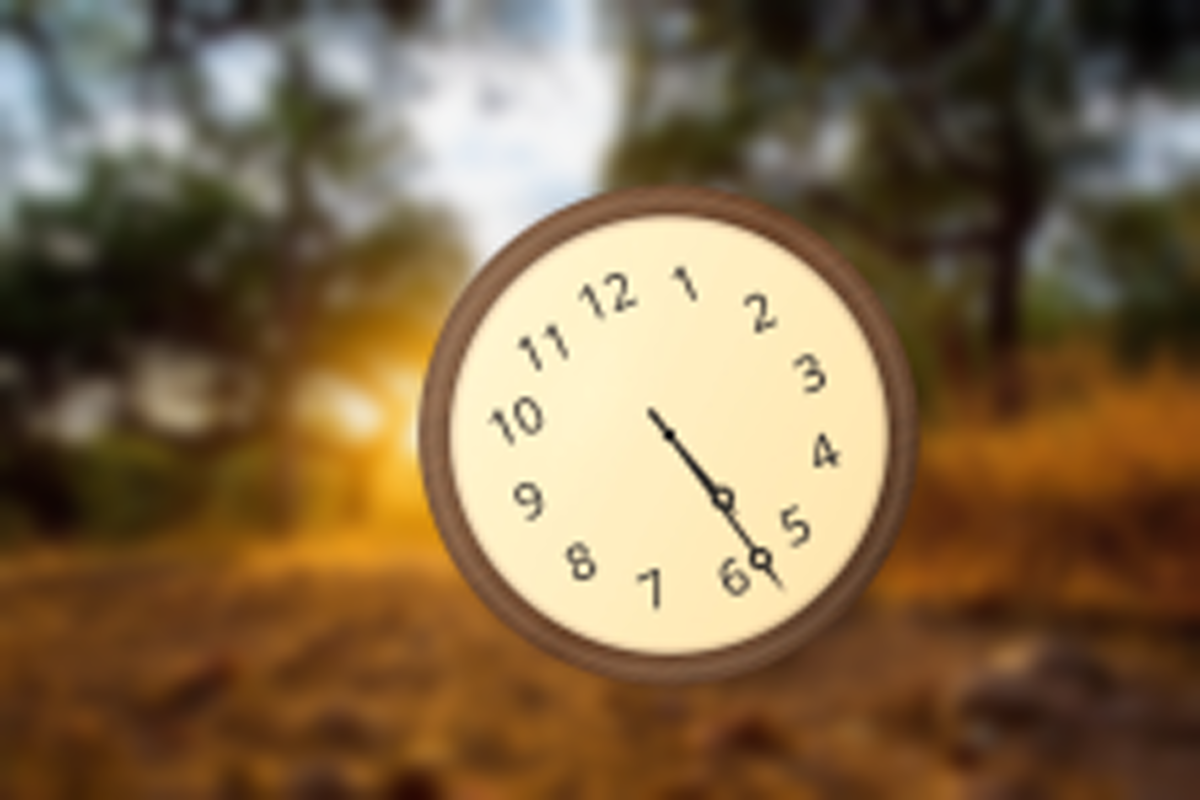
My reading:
5:28
